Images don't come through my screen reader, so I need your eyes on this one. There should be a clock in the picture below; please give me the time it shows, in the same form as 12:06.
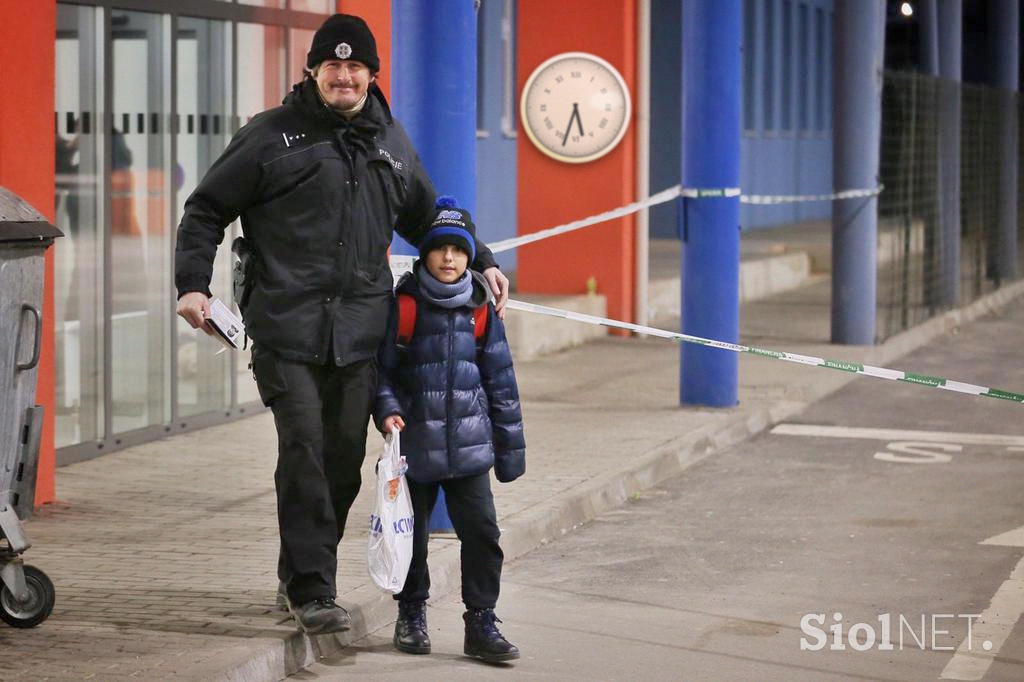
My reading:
5:33
